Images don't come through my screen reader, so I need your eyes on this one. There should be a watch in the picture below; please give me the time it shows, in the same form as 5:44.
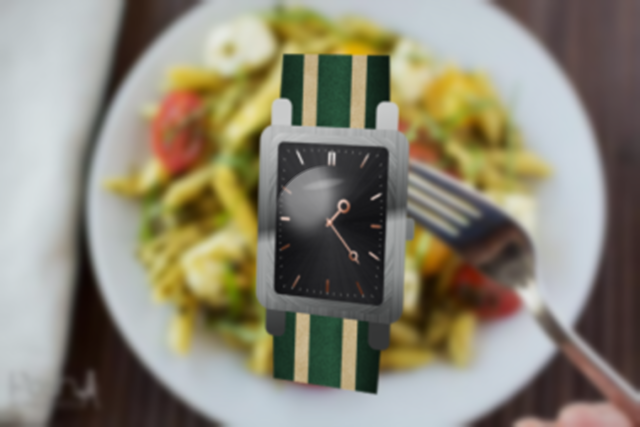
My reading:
1:23
